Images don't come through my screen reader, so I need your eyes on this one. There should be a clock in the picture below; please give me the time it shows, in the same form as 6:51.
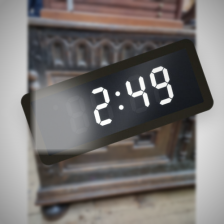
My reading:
2:49
